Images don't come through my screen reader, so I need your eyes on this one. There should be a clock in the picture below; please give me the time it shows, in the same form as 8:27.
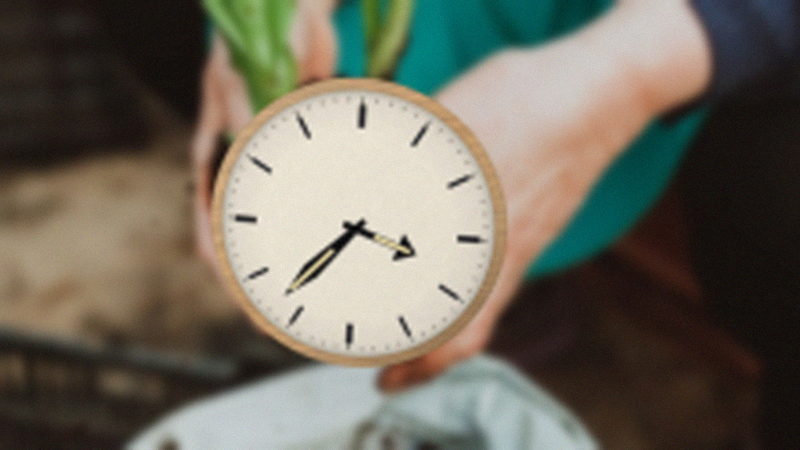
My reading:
3:37
